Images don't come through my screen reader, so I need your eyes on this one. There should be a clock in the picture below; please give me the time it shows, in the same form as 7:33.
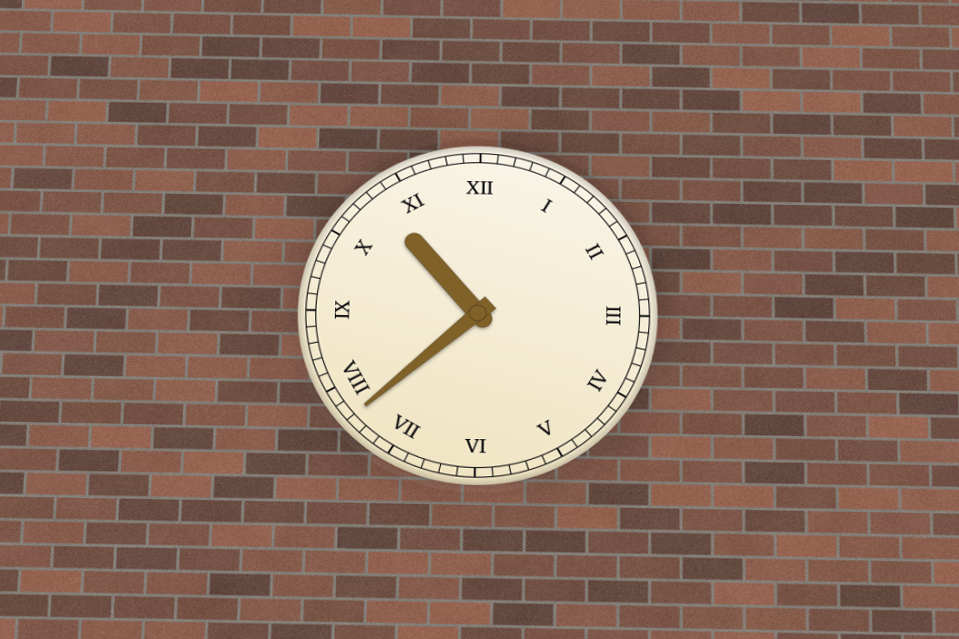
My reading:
10:38
